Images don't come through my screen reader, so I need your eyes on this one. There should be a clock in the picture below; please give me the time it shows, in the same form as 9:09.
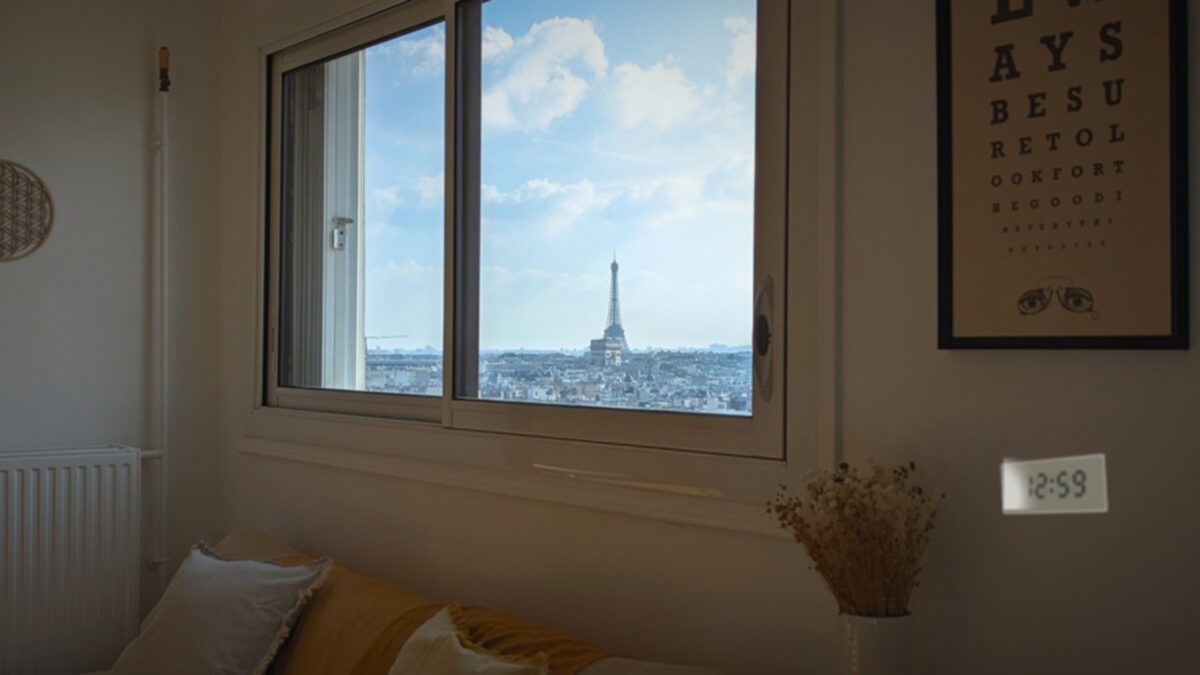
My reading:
12:59
